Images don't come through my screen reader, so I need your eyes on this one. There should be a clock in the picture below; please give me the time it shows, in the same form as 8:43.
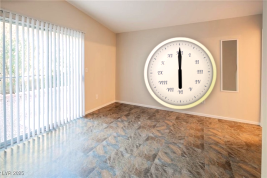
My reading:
6:00
